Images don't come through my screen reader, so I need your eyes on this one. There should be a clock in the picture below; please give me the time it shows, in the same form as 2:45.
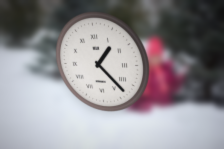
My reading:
1:23
